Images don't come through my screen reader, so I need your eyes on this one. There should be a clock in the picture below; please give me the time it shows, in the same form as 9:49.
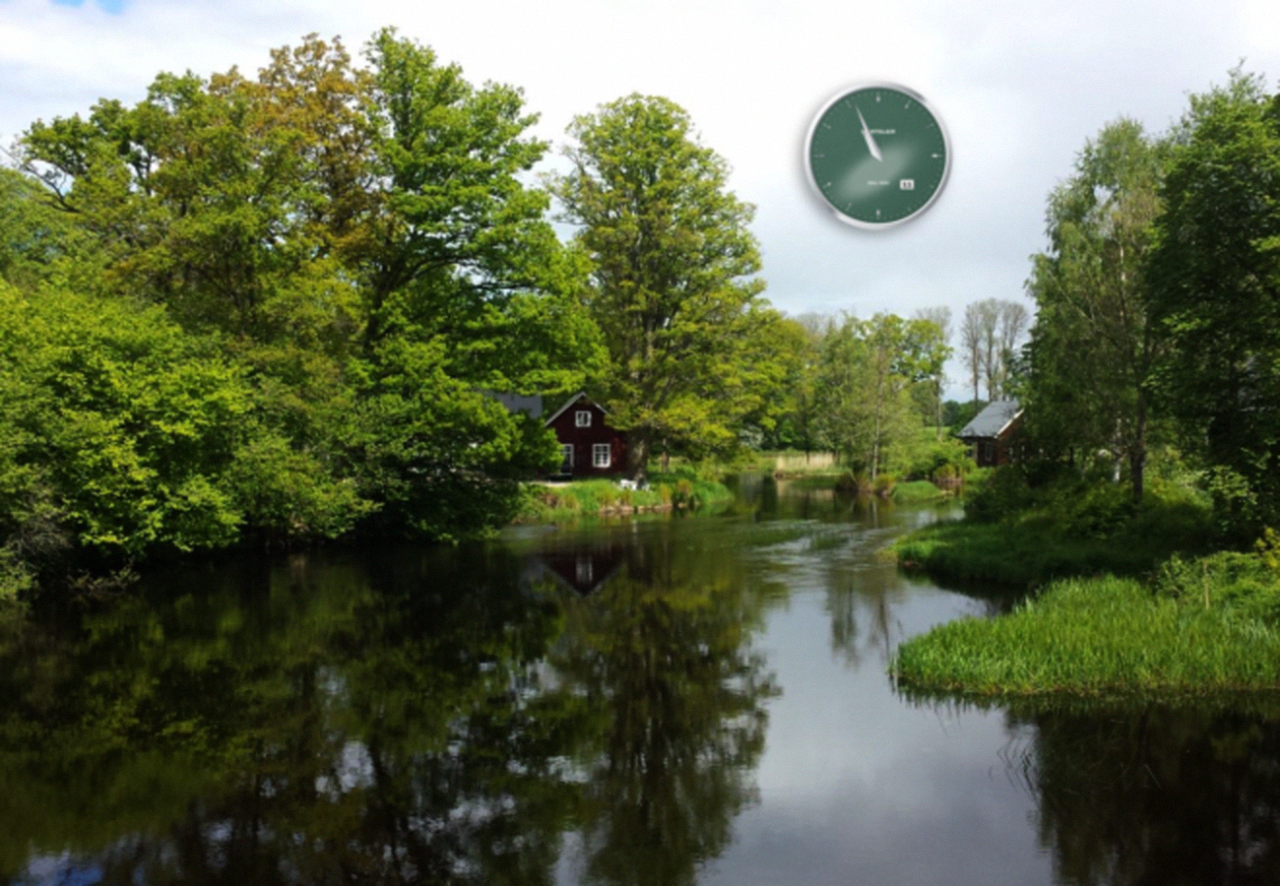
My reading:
10:56
